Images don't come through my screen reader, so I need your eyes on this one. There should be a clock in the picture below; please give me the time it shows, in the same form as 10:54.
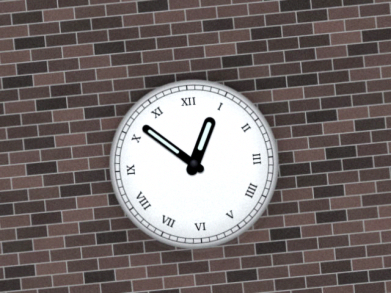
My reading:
12:52
